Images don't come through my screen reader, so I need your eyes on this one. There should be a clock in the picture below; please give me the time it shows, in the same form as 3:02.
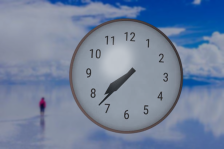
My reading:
7:37
